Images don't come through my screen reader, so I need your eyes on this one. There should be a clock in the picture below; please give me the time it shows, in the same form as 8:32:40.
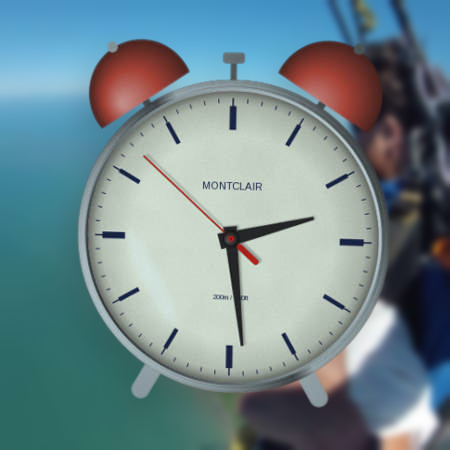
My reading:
2:28:52
